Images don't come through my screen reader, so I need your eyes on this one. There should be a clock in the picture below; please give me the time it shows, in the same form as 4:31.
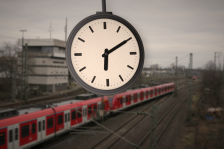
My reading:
6:10
